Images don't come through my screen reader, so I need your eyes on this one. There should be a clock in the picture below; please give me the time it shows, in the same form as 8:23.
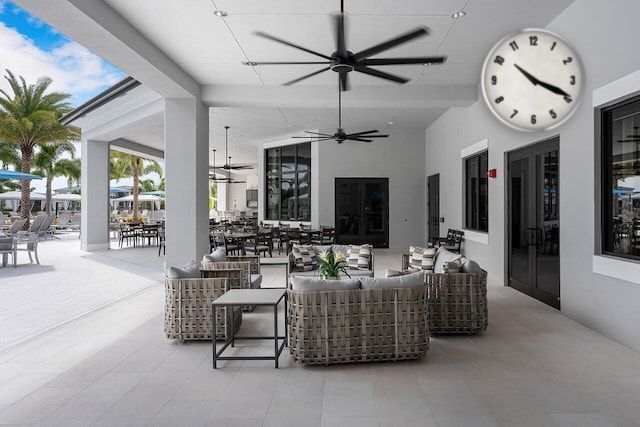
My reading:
10:19
